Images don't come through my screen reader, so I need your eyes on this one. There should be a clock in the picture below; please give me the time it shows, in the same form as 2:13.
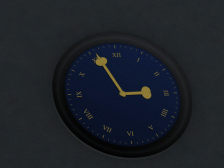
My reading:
2:56
